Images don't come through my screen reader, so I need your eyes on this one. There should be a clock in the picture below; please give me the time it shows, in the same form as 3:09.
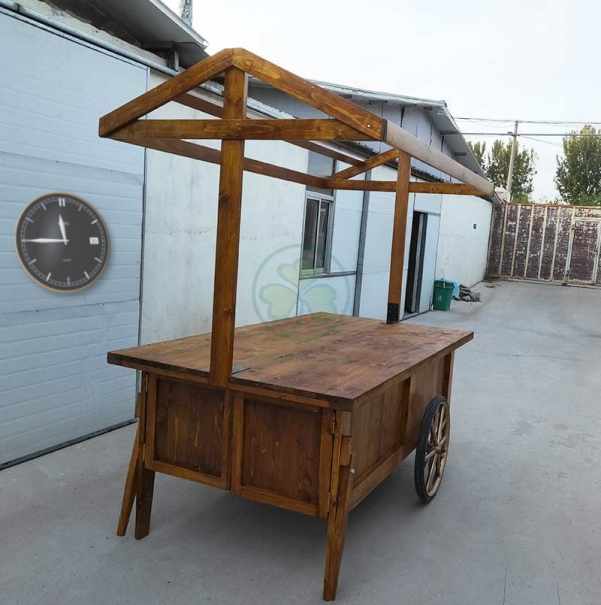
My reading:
11:45
